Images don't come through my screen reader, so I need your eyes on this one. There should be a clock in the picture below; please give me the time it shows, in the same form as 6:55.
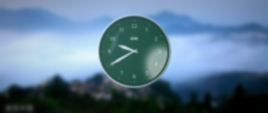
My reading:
9:40
